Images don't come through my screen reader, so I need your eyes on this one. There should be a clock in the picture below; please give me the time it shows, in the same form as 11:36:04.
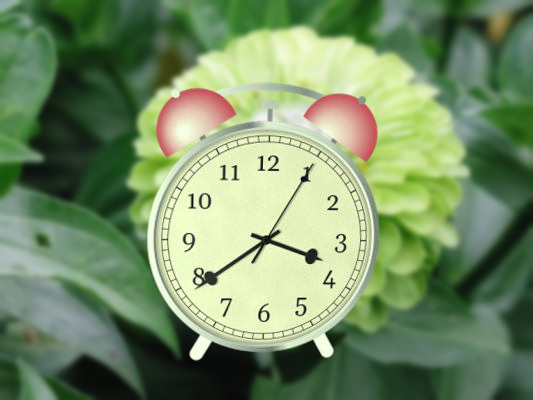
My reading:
3:39:05
